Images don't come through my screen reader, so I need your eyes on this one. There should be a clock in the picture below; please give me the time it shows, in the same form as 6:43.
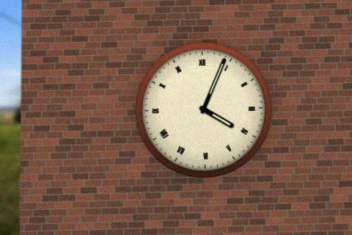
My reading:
4:04
